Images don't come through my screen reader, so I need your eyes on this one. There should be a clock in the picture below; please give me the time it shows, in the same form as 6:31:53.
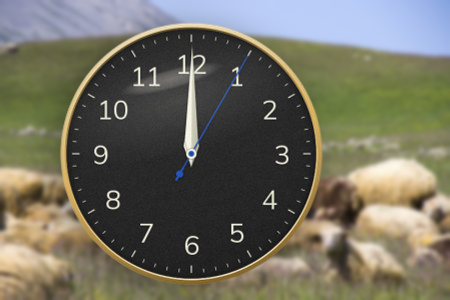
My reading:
12:00:05
